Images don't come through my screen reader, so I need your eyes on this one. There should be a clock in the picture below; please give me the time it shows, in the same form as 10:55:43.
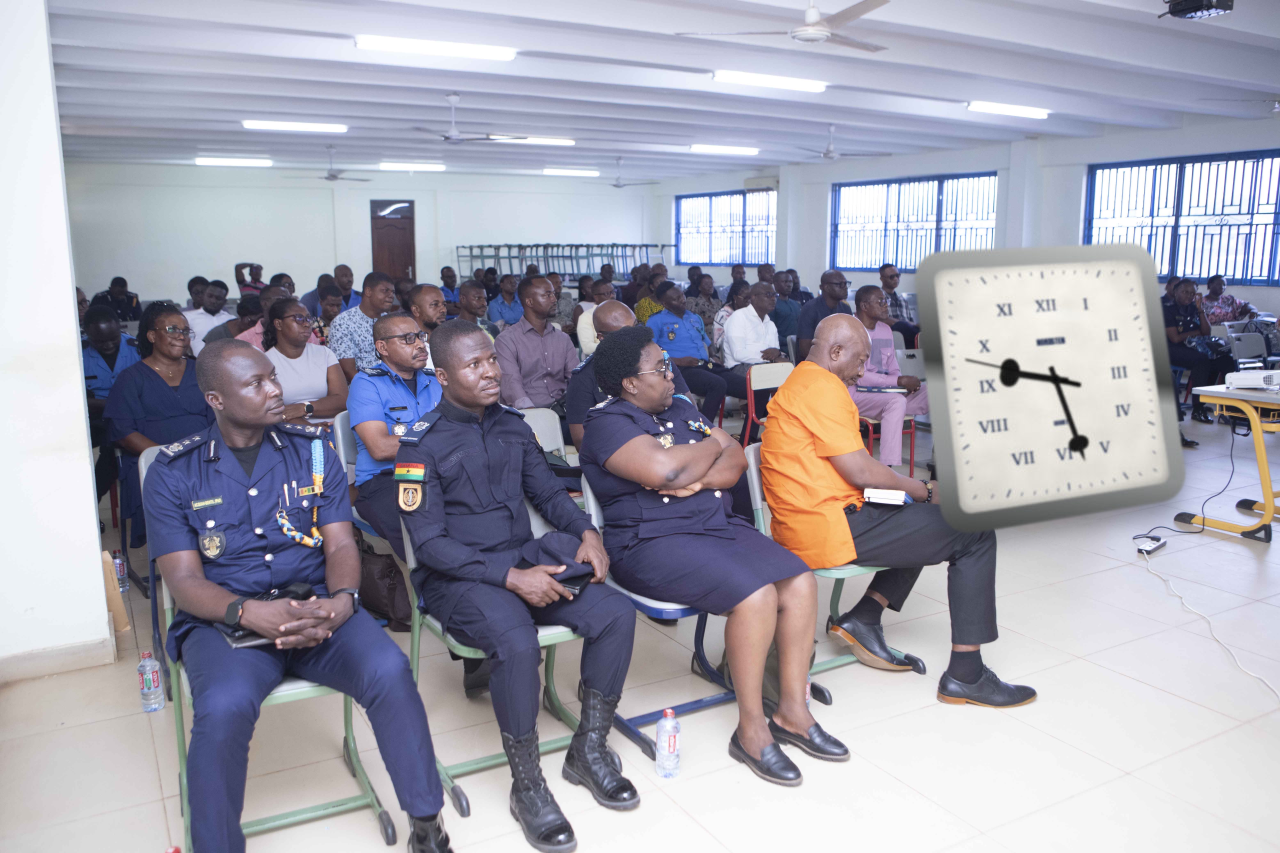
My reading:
9:27:48
